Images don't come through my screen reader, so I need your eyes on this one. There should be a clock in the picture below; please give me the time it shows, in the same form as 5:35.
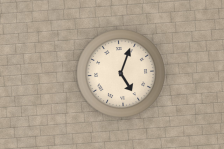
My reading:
5:04
